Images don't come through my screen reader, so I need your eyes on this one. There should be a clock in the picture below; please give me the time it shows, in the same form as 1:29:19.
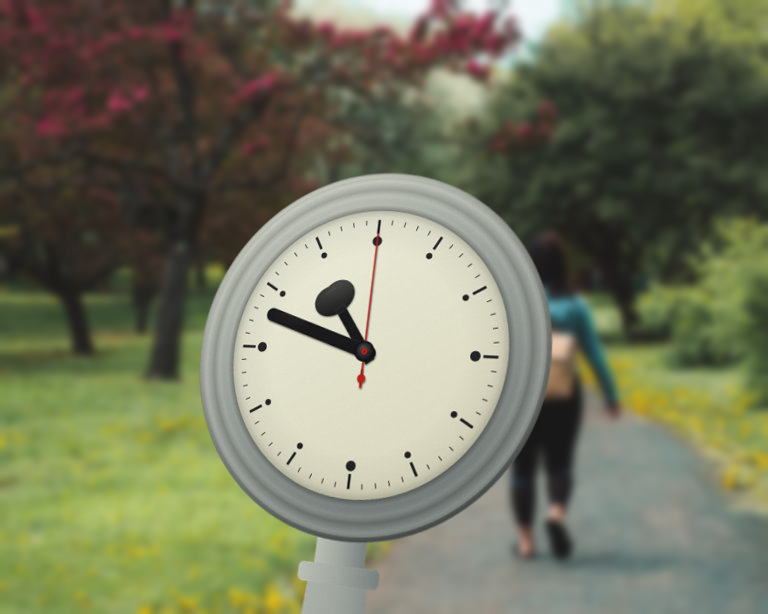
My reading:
10:48:00
